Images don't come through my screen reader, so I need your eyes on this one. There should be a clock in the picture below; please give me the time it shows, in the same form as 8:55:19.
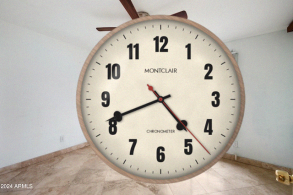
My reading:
4:41:23
